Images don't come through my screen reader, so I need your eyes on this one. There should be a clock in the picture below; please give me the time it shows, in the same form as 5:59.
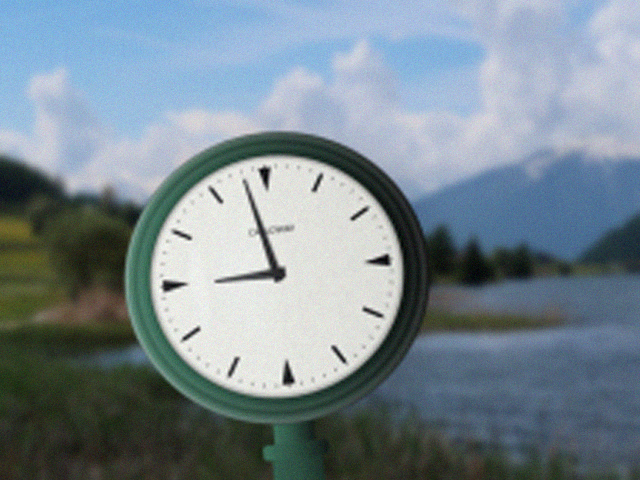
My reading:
8:58
